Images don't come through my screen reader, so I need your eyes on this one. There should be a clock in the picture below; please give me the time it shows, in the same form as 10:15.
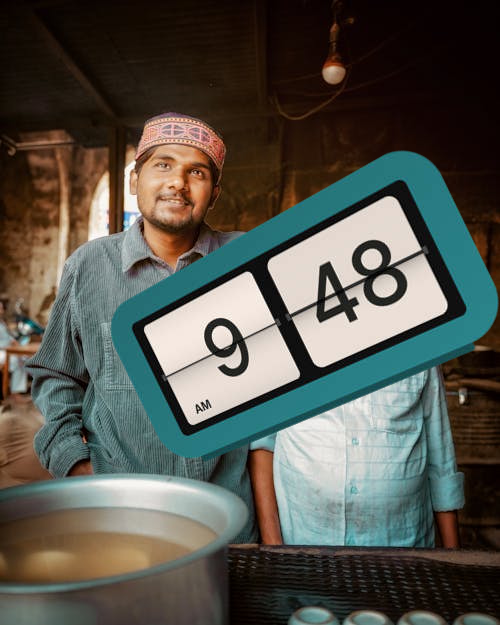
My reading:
9:48
